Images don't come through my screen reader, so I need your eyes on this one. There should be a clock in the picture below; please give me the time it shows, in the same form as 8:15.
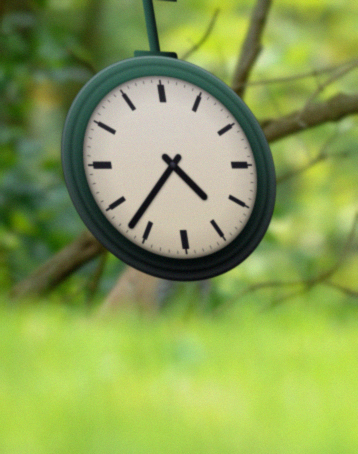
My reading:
4:37
